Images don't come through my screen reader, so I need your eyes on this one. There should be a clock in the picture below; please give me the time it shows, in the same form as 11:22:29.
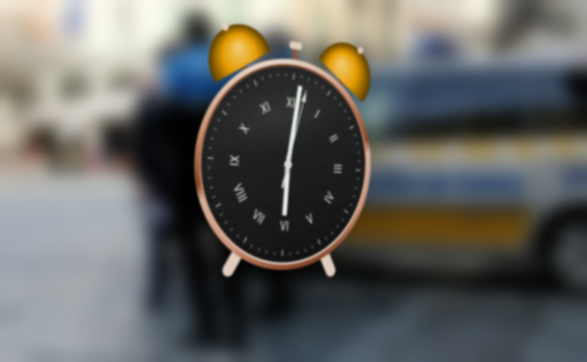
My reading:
6:01:02
